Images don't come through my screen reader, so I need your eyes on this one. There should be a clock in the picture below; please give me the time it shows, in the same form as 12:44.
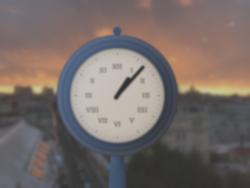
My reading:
1:07
